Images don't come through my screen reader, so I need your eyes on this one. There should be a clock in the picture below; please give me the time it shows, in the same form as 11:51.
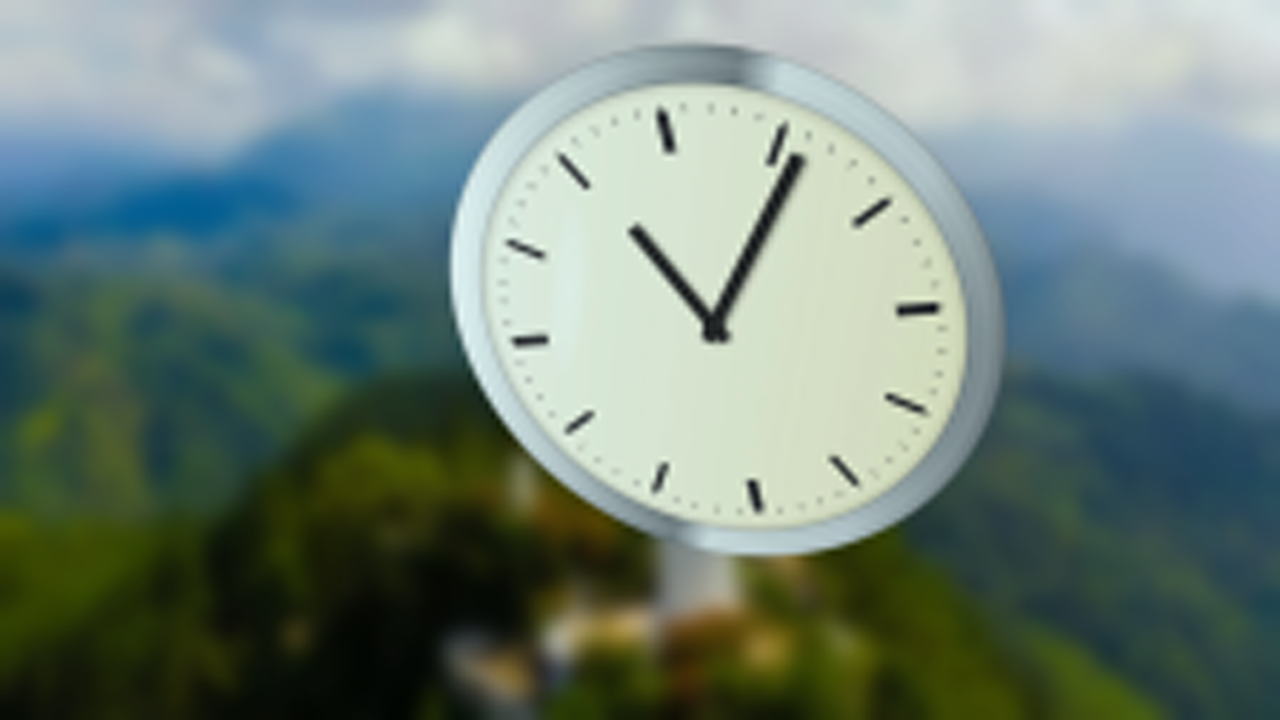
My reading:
11:06
